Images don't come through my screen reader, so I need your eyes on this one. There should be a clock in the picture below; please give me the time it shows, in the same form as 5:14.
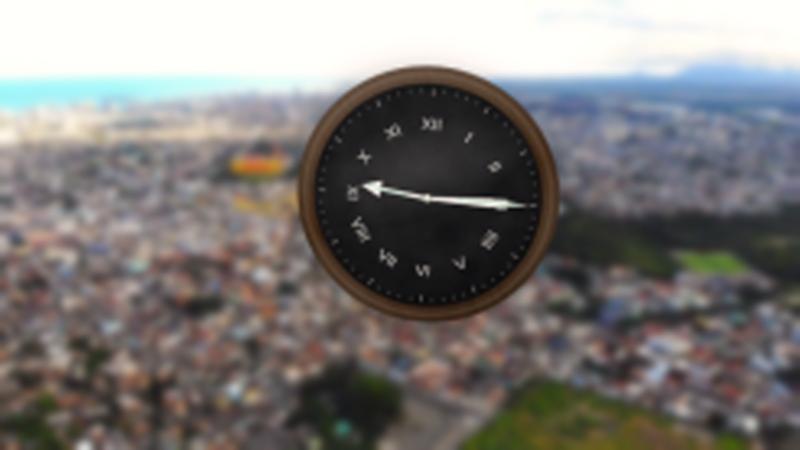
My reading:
9:15
